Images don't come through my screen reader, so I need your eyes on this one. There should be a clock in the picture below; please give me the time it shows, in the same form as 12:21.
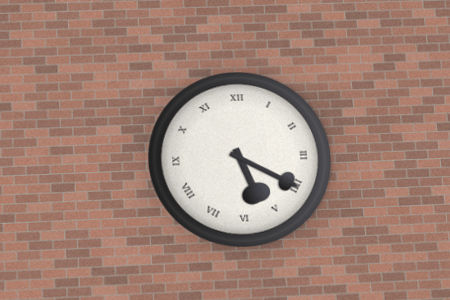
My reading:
5:20
